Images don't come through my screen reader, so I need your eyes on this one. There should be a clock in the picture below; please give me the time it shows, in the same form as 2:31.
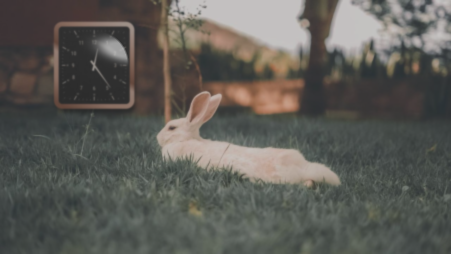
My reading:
12:24
